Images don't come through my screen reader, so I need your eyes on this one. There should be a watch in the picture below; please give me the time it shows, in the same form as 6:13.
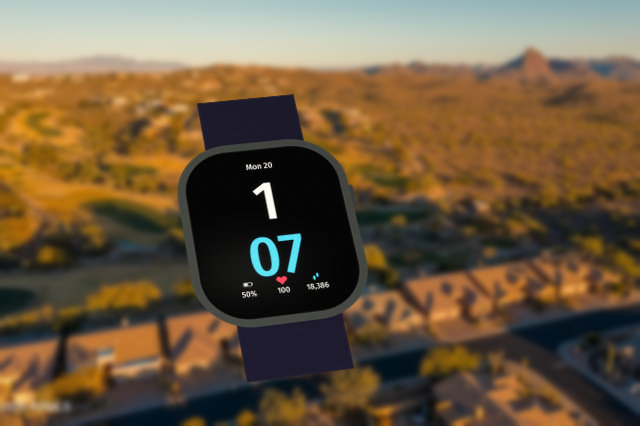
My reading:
1:07
